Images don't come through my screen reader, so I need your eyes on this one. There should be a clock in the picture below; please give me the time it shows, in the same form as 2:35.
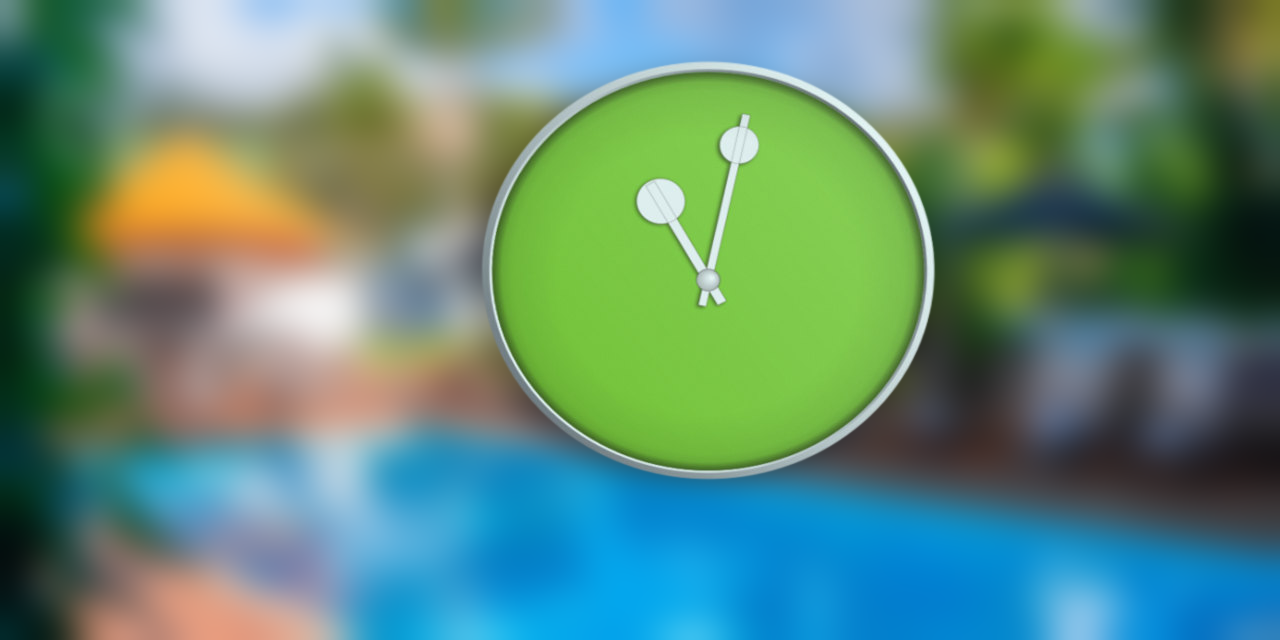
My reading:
11:02
